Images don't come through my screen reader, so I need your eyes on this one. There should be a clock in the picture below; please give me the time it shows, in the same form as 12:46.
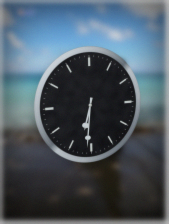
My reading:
6:31
